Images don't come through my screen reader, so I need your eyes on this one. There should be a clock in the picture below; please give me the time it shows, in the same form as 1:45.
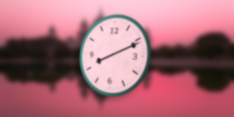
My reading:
8:11
